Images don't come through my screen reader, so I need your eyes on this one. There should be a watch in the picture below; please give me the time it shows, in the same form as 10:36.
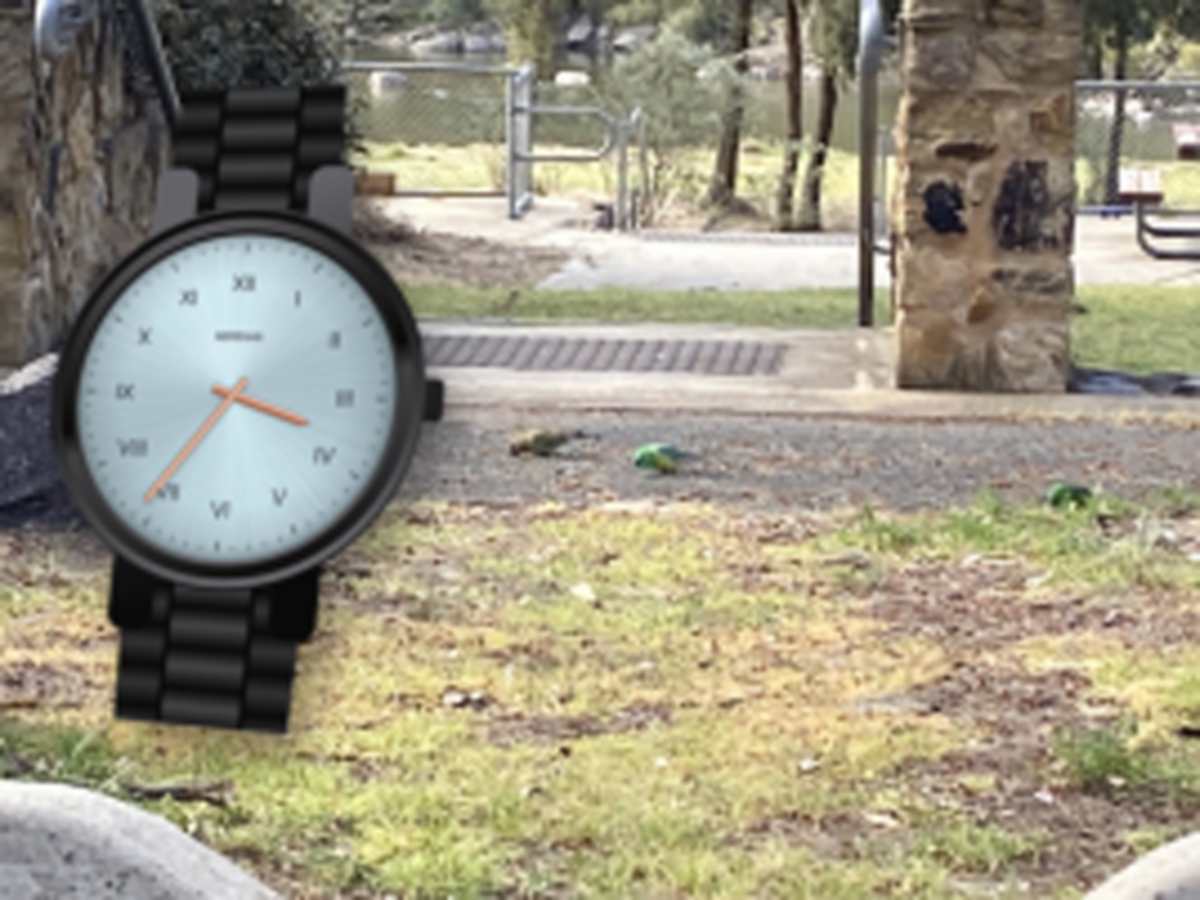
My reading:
3:36
